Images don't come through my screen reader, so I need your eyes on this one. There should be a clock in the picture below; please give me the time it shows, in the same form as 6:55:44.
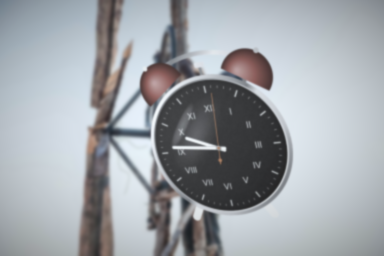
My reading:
9:46:01
